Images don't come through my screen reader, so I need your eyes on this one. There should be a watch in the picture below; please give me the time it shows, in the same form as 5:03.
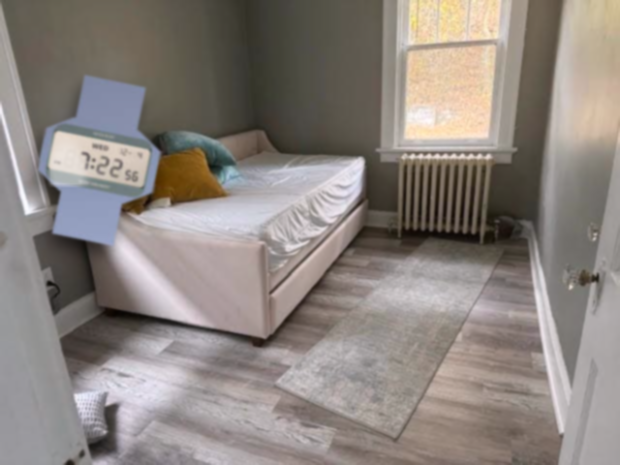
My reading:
7:22
